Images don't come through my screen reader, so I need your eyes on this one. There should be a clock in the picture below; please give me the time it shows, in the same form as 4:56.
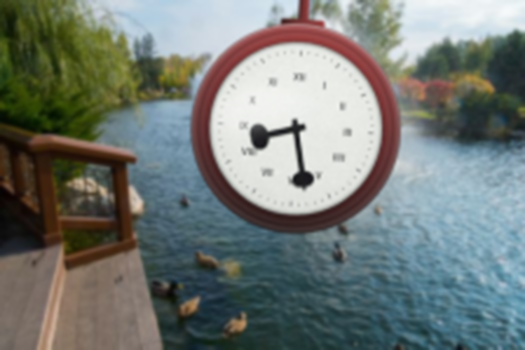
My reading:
8:28
